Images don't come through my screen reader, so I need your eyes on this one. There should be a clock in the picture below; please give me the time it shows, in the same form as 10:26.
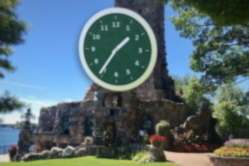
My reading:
1:36
